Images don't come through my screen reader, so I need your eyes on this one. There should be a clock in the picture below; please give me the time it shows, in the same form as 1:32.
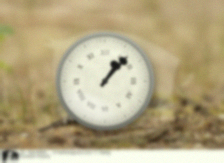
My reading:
1:07
